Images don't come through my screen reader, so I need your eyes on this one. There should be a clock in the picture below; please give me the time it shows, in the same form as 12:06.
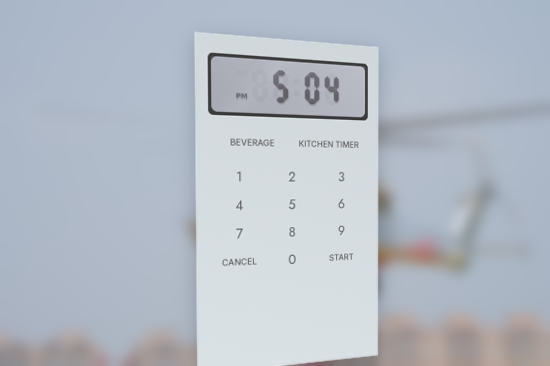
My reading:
5:04
